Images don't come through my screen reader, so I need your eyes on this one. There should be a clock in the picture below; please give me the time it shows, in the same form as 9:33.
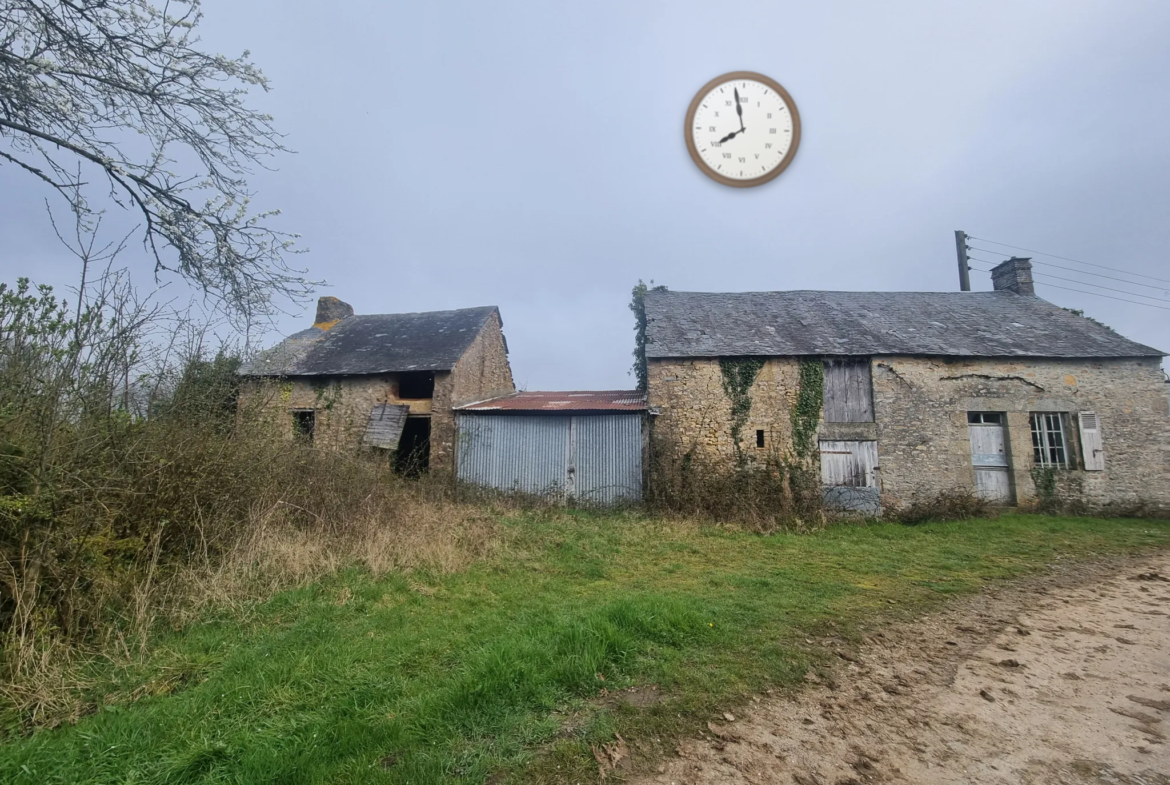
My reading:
7:58
